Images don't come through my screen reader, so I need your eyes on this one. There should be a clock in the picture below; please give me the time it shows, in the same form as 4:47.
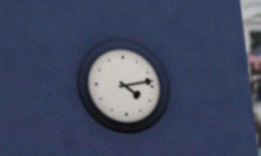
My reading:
4:13
